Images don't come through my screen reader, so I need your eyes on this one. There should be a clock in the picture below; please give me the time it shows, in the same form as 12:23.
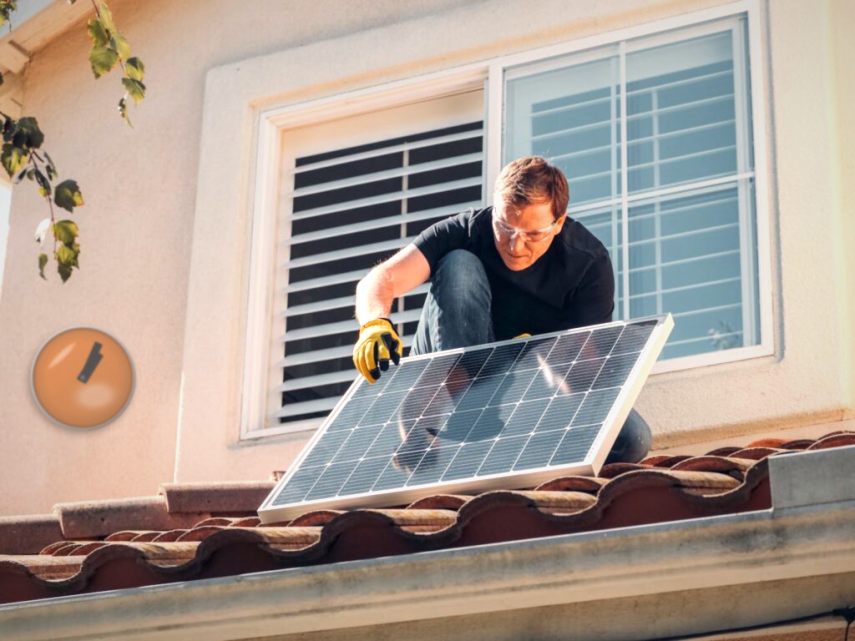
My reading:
1:04
